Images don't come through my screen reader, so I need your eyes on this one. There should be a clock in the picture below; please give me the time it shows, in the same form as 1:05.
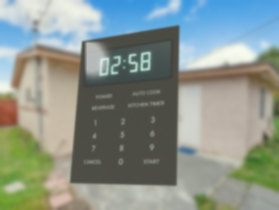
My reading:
2:58
